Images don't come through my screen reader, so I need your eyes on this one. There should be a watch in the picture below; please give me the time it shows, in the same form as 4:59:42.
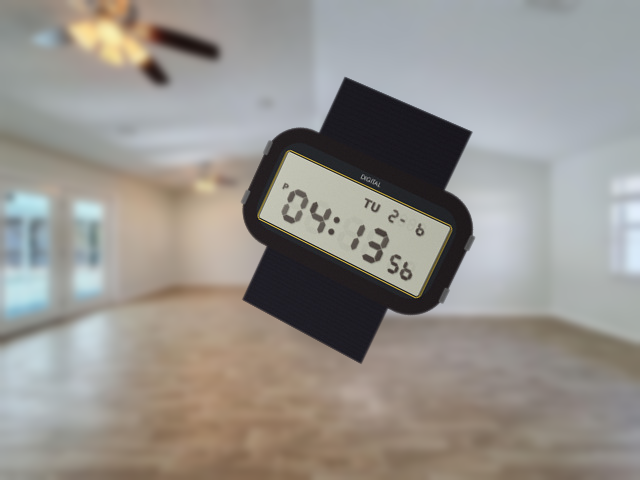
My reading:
4:13:56
